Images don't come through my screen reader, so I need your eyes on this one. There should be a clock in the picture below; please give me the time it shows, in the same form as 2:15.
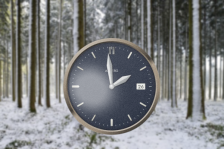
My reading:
1:59
